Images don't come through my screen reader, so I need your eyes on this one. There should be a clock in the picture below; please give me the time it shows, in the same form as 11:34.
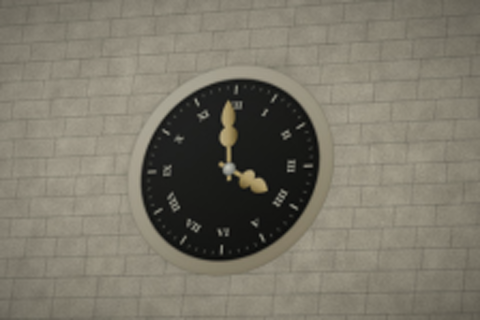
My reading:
3:59
